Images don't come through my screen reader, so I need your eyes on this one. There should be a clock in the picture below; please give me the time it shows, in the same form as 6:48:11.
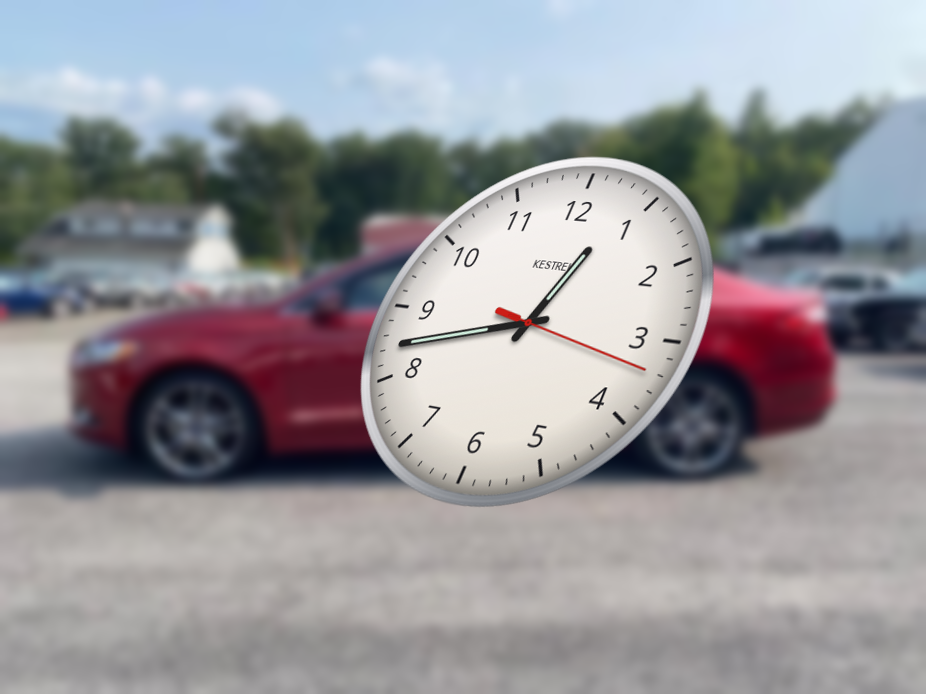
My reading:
12:42:17
